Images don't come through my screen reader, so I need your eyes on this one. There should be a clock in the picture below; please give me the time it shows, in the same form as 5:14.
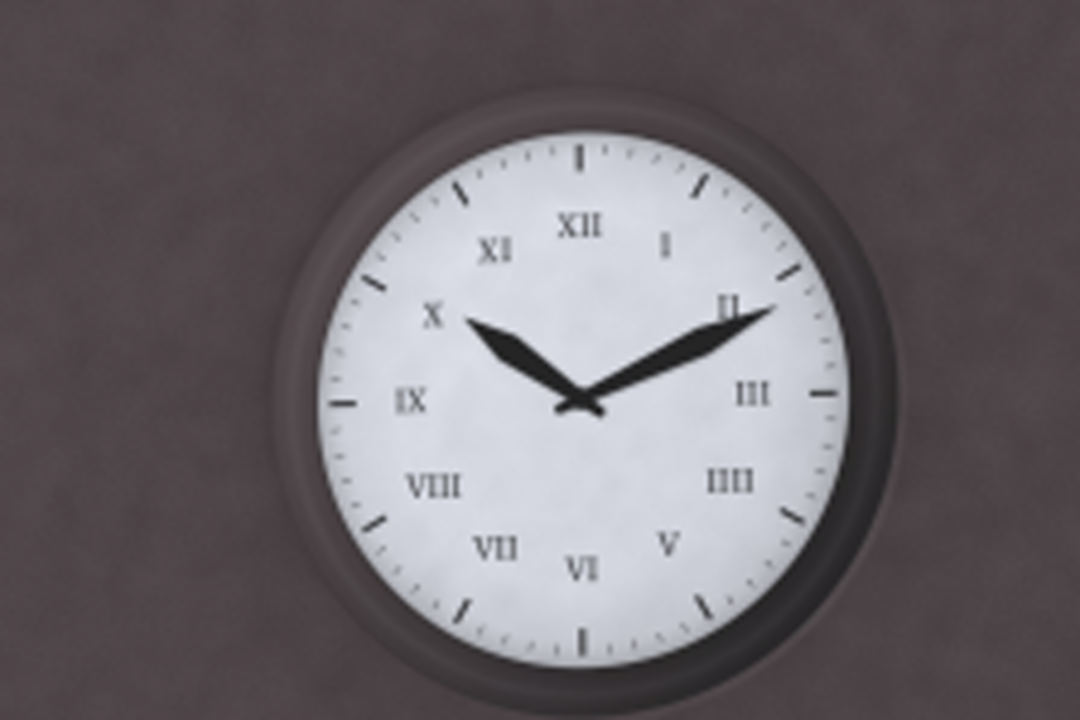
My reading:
10:11
